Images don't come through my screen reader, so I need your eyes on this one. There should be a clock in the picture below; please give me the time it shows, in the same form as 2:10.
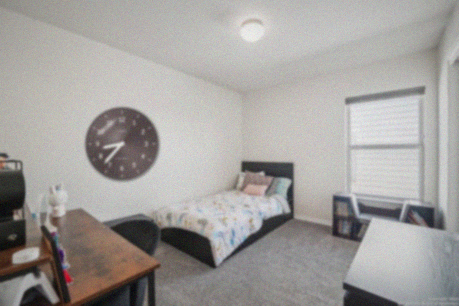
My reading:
8:37
